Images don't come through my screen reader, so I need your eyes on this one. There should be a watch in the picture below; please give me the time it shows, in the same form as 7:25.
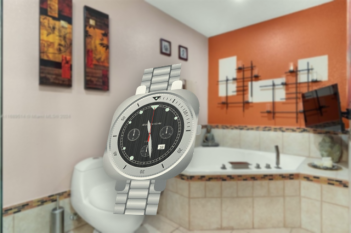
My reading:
11:28
